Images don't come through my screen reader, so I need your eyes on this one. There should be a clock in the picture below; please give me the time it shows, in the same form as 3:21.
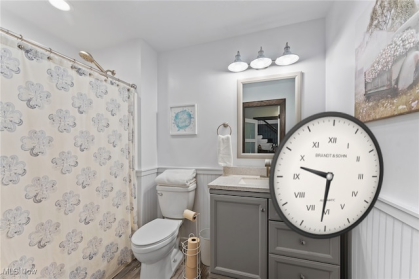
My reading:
9:31
